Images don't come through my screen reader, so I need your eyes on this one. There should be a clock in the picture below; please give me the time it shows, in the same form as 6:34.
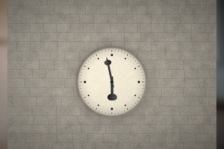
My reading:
5:58
